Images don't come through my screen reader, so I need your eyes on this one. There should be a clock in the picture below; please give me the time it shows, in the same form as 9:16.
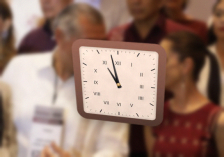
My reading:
10:58
